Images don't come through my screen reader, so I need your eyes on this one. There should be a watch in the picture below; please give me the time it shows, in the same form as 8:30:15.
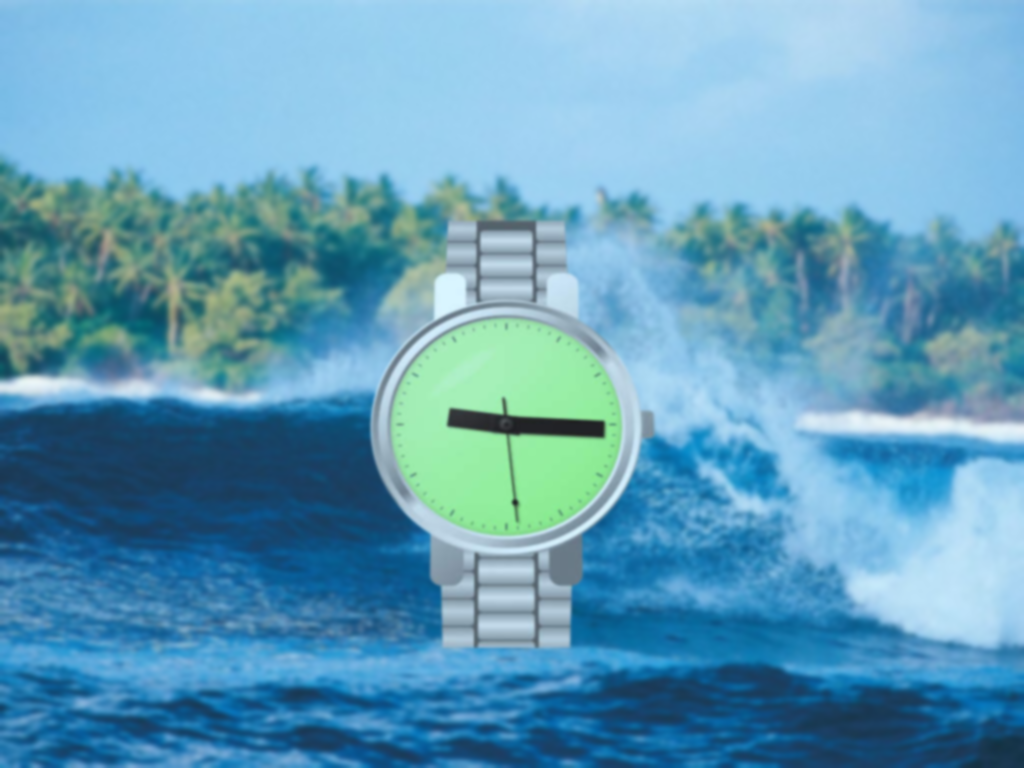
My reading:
9:15:29
